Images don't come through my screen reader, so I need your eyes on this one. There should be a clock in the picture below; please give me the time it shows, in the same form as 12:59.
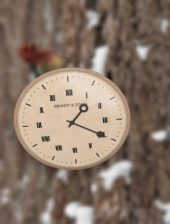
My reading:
1:20
